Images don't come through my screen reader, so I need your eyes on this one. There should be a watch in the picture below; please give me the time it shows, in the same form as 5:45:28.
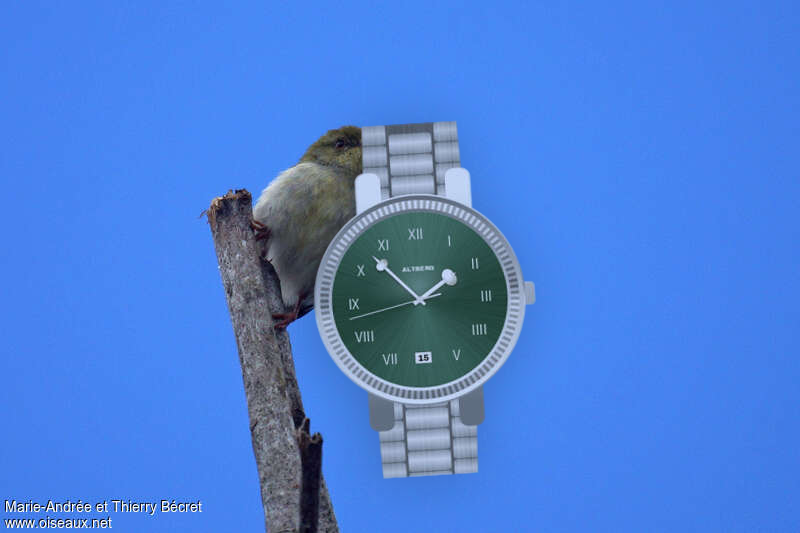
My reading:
1:52:43
